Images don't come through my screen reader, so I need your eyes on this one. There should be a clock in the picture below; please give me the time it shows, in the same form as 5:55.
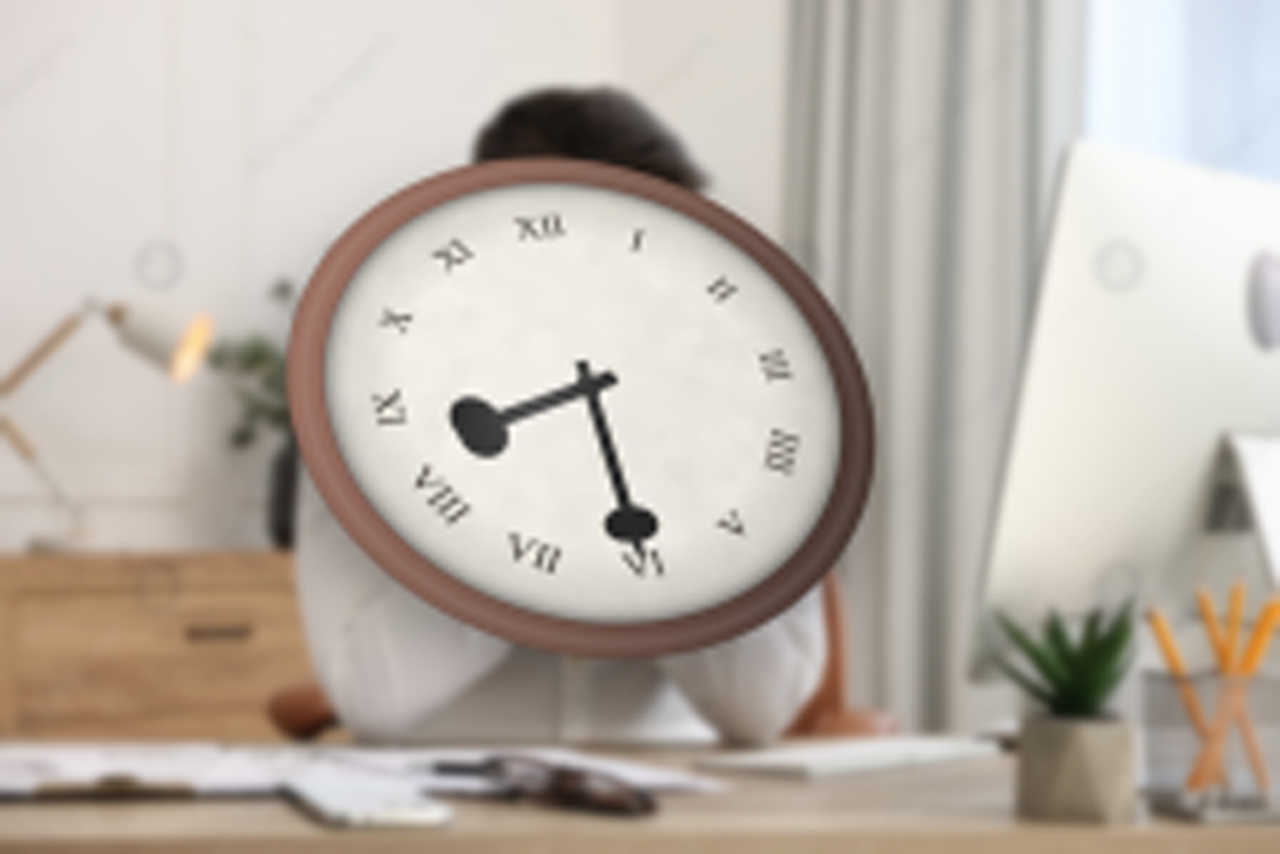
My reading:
8:30
